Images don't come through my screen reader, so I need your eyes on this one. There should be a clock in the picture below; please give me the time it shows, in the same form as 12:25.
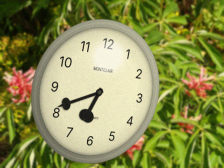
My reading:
6:41
